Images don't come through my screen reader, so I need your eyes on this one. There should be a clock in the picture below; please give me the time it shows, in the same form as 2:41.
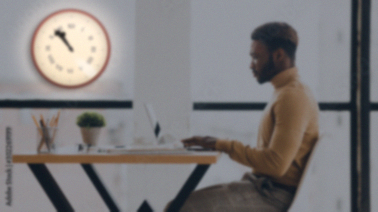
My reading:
10:53
